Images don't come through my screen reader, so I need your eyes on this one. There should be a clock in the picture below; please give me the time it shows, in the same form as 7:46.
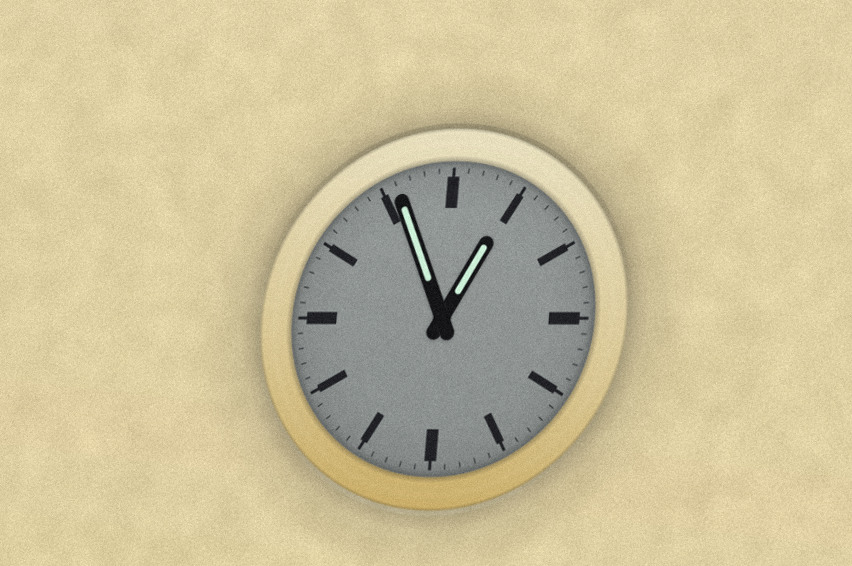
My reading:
12:56
